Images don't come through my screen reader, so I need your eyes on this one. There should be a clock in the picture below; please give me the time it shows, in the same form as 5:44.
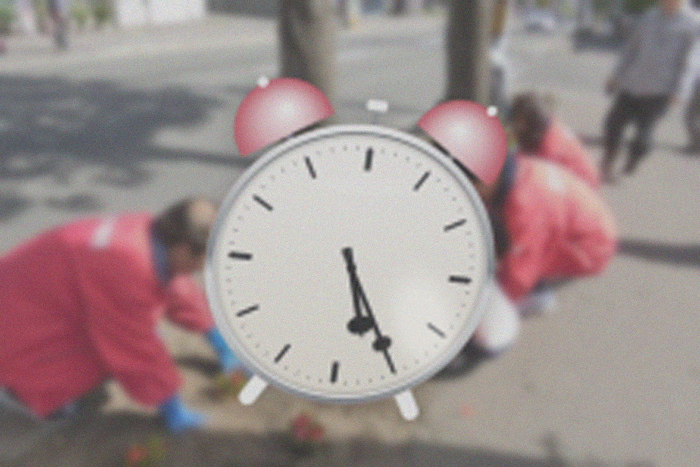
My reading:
5:25
